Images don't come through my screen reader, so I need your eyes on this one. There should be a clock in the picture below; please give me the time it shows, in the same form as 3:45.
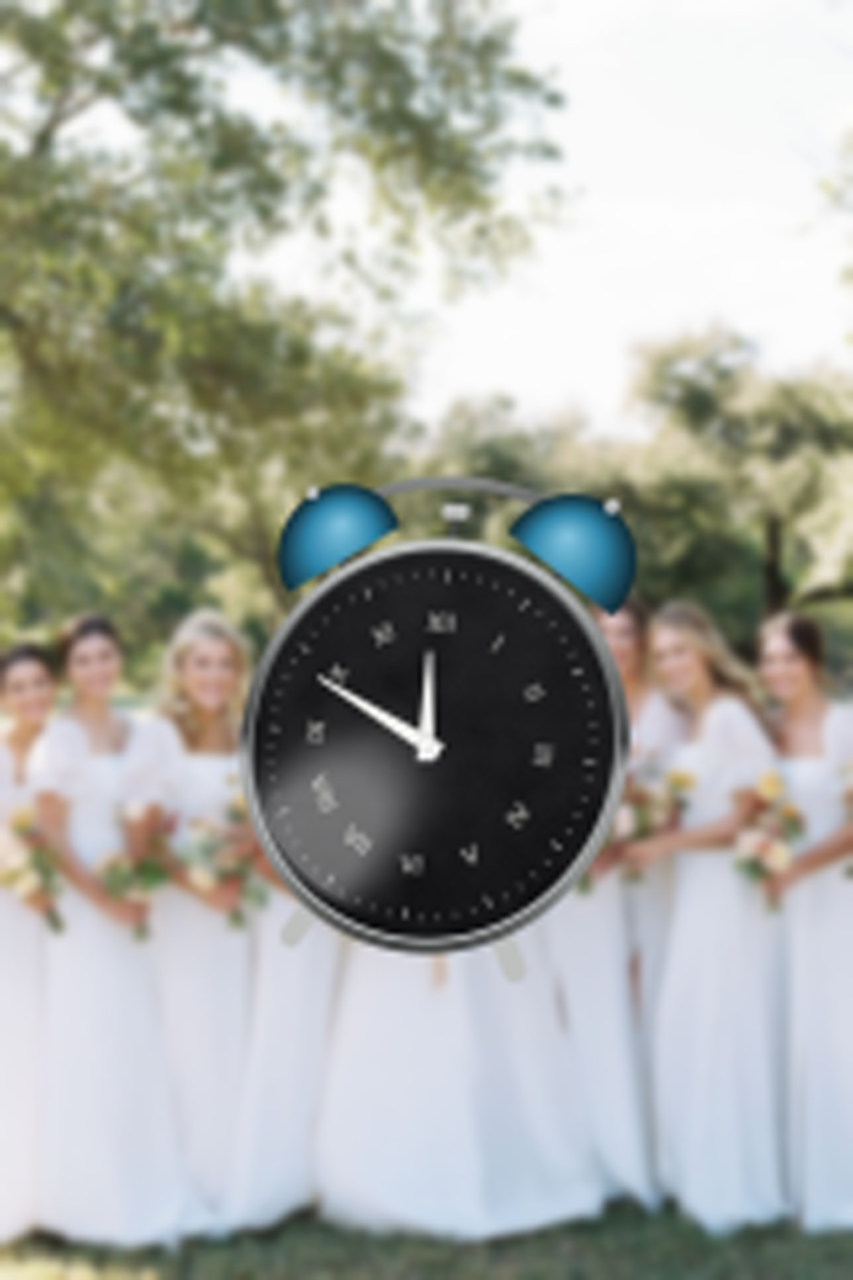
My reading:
11:49
